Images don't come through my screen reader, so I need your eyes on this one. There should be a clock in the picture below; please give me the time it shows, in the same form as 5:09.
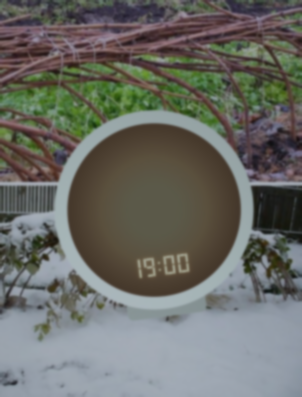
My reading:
19:00
